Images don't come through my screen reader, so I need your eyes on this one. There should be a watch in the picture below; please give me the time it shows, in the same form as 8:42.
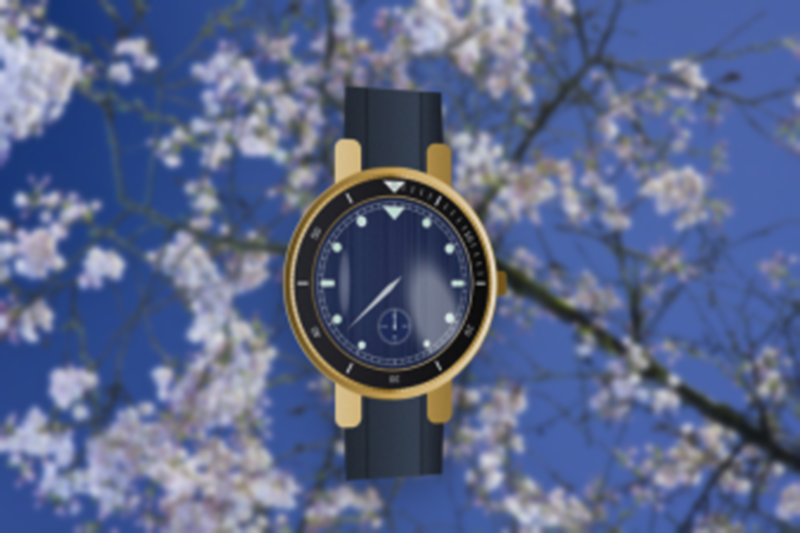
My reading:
7:38
